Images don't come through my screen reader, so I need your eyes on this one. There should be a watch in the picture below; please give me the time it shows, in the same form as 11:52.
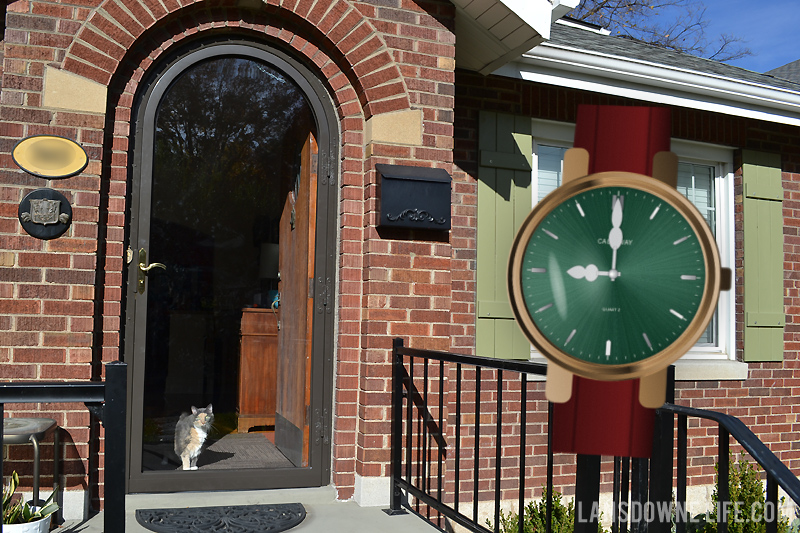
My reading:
9:00
